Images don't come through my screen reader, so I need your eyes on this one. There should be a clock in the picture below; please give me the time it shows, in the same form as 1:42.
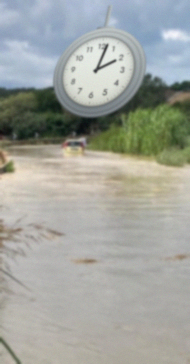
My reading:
2:02
